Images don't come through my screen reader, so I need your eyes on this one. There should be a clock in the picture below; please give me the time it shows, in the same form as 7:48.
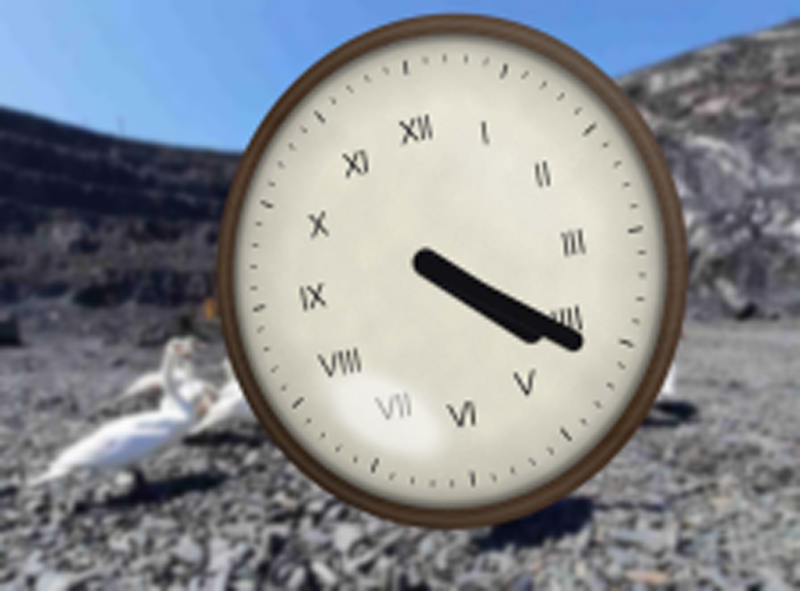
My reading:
4:21
